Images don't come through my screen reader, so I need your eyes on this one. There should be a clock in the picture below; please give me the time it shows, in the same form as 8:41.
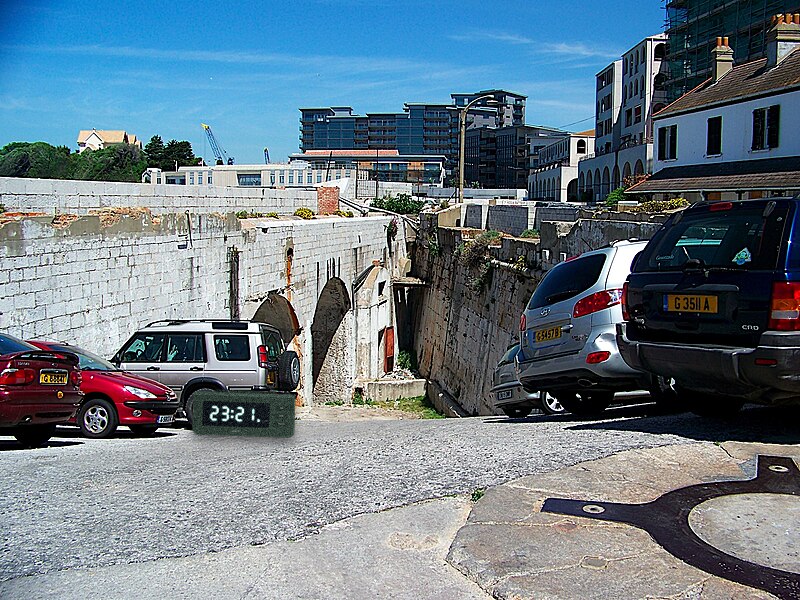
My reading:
23:21
